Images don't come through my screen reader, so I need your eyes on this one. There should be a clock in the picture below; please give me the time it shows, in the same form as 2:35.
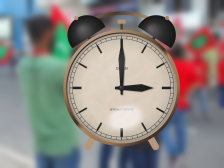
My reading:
3:00
